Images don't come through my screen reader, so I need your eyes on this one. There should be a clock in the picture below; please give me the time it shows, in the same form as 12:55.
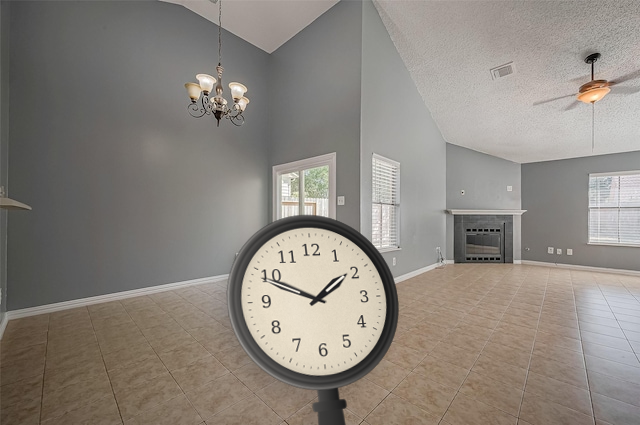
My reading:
1:49
